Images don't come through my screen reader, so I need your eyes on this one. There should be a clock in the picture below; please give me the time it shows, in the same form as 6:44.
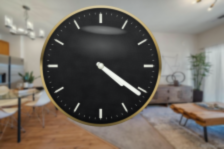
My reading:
4:21
